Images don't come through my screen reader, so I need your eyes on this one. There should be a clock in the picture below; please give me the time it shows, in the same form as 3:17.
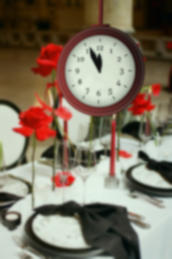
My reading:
11:56
